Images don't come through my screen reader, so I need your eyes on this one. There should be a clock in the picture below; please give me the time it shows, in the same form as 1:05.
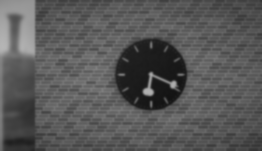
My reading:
6:19
